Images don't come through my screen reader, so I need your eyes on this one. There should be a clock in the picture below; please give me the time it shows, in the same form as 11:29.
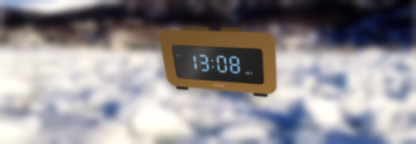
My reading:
13:08
